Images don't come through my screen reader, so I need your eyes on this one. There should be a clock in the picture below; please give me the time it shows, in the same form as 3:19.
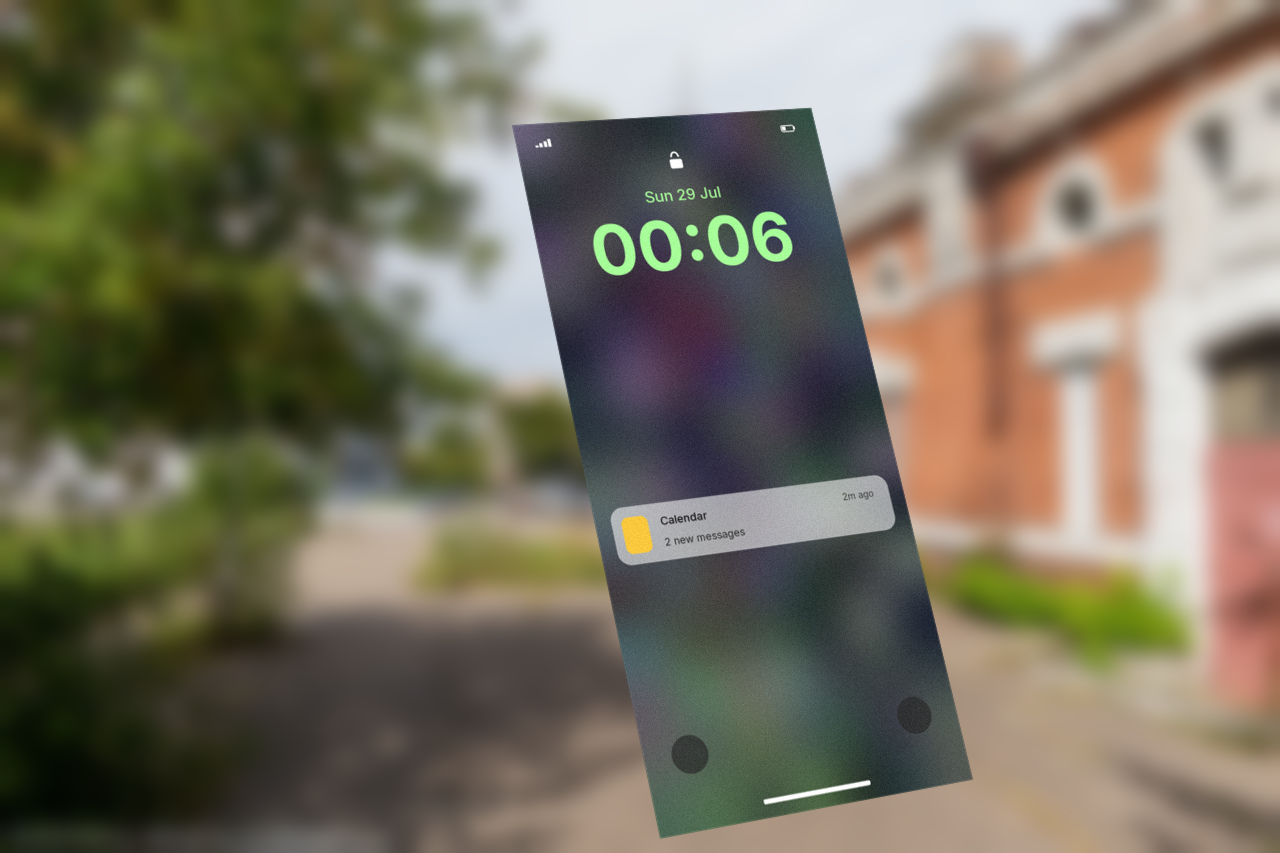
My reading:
0:06
